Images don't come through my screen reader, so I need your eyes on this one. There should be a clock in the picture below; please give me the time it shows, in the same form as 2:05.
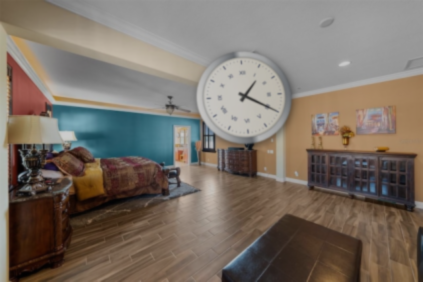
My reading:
1:20
